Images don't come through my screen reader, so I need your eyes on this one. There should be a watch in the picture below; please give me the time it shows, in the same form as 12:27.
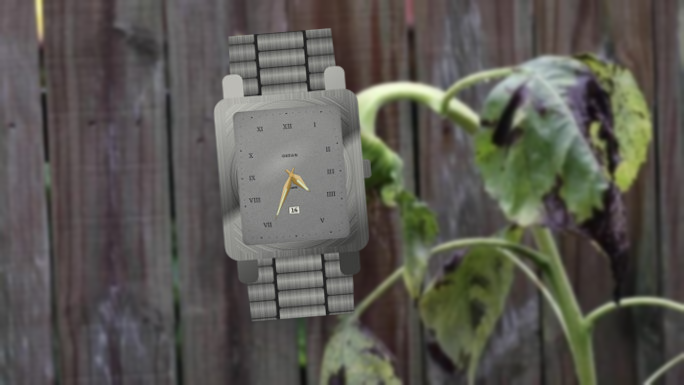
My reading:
4:34
